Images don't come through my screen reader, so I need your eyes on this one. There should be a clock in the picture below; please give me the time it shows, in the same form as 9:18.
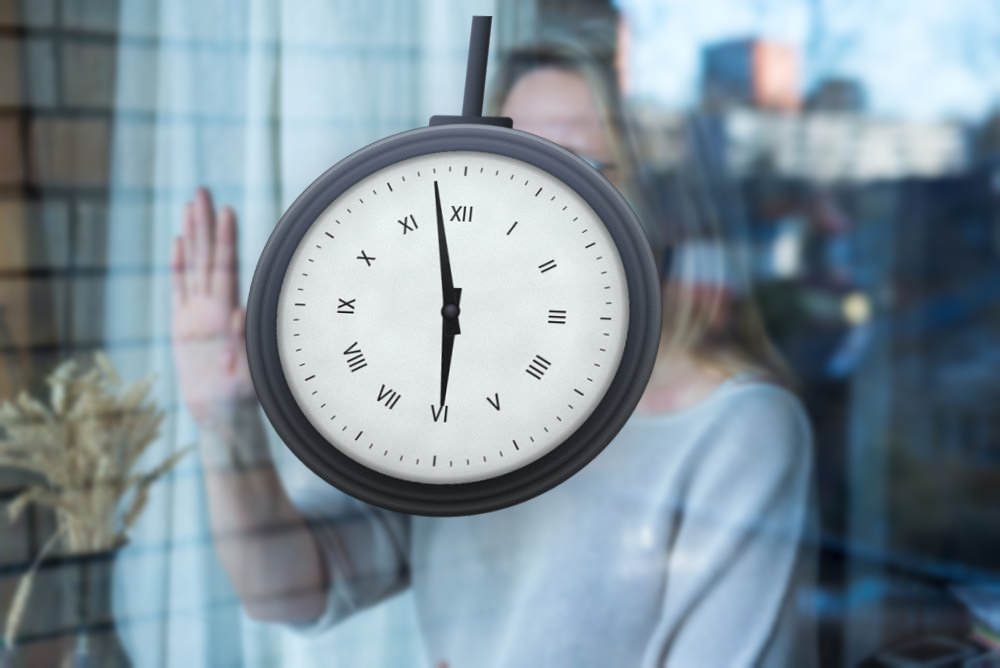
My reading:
5:58
